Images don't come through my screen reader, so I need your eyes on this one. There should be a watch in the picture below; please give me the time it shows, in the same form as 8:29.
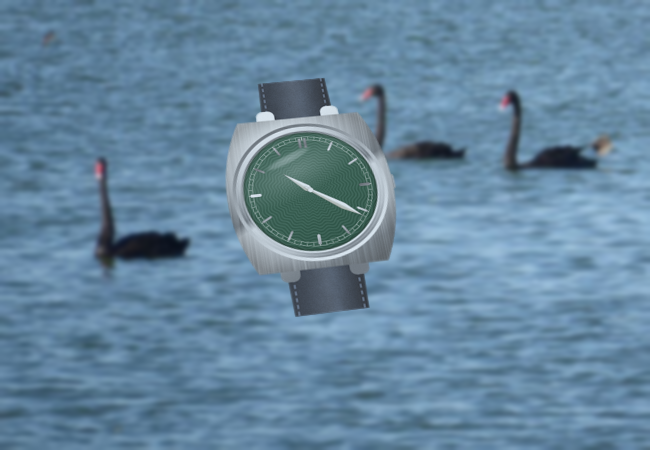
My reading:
10:21
